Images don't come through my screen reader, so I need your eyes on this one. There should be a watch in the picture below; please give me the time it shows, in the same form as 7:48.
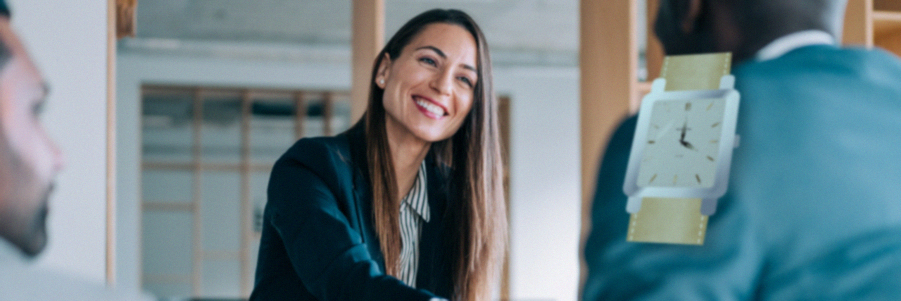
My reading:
4:00
